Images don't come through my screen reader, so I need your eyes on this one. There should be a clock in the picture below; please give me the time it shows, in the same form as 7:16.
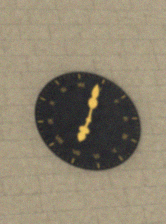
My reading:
7:04
